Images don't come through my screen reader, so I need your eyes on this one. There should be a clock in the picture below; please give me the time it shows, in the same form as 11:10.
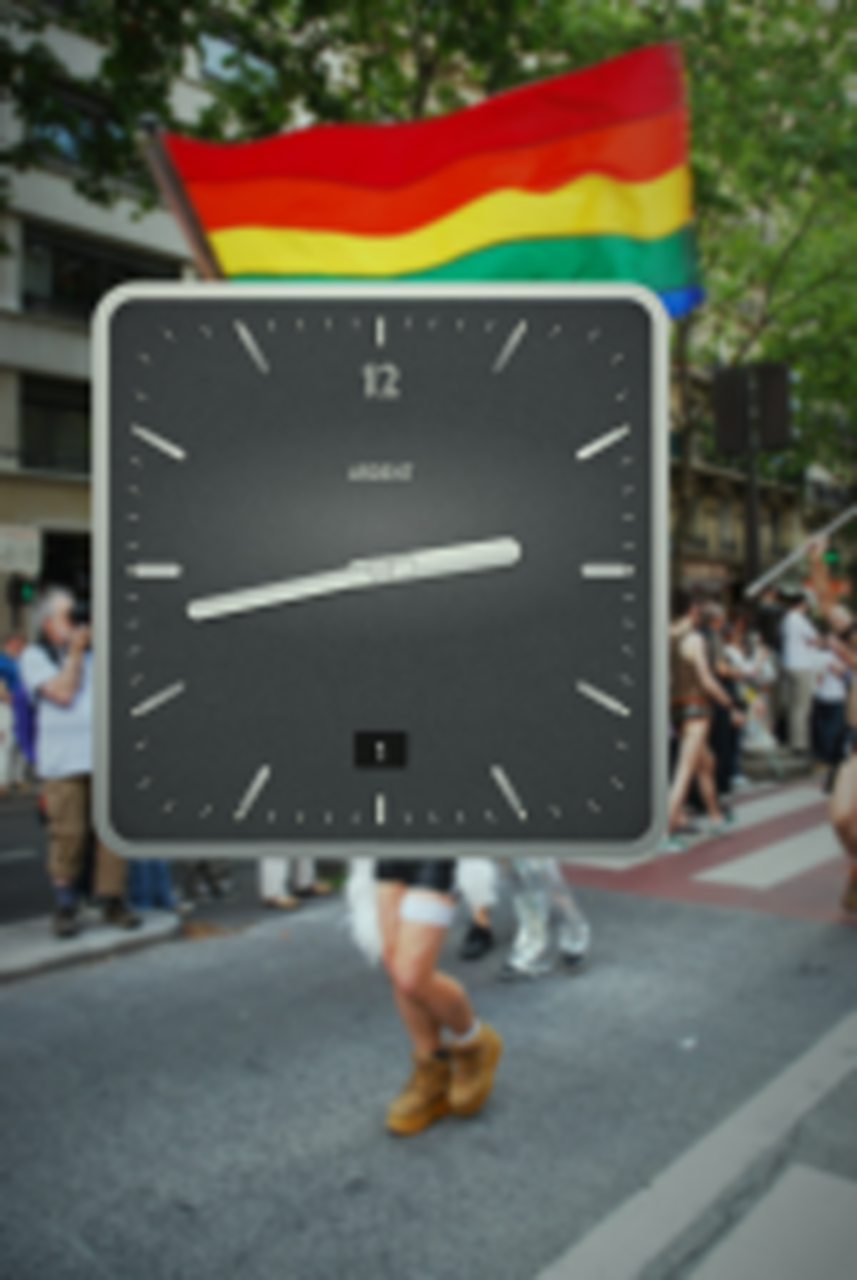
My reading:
2:43
